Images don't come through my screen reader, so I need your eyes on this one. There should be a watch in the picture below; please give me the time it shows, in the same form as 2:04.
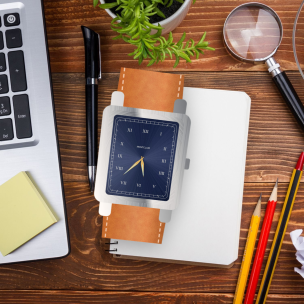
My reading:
5:37
